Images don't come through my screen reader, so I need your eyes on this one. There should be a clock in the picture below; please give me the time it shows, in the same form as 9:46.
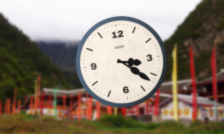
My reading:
3:22
